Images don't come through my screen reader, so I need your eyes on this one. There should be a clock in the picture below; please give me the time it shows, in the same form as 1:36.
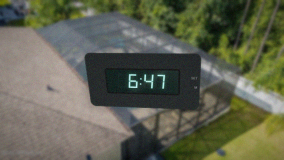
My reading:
6:47
